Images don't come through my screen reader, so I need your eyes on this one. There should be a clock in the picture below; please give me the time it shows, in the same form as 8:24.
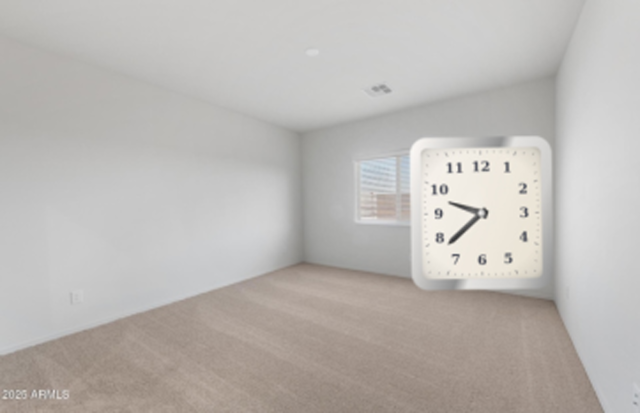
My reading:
9:38
